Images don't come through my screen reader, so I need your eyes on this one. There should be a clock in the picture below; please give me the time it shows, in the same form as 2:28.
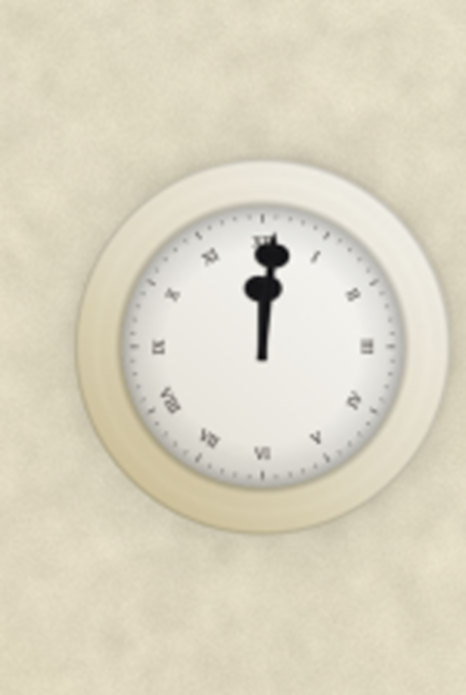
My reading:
12:01
